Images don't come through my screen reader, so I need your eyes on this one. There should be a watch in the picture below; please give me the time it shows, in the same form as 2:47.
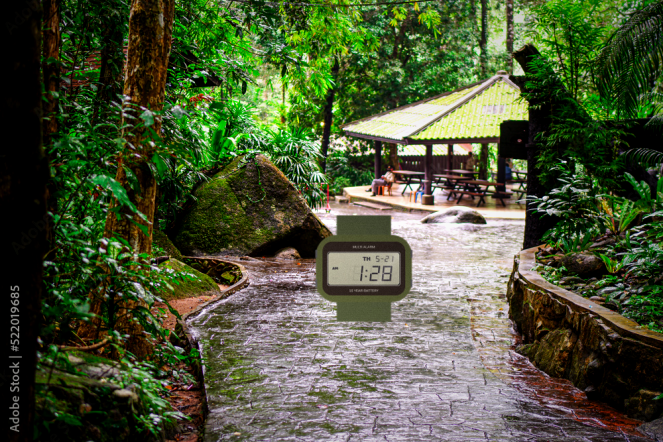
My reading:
1:28
